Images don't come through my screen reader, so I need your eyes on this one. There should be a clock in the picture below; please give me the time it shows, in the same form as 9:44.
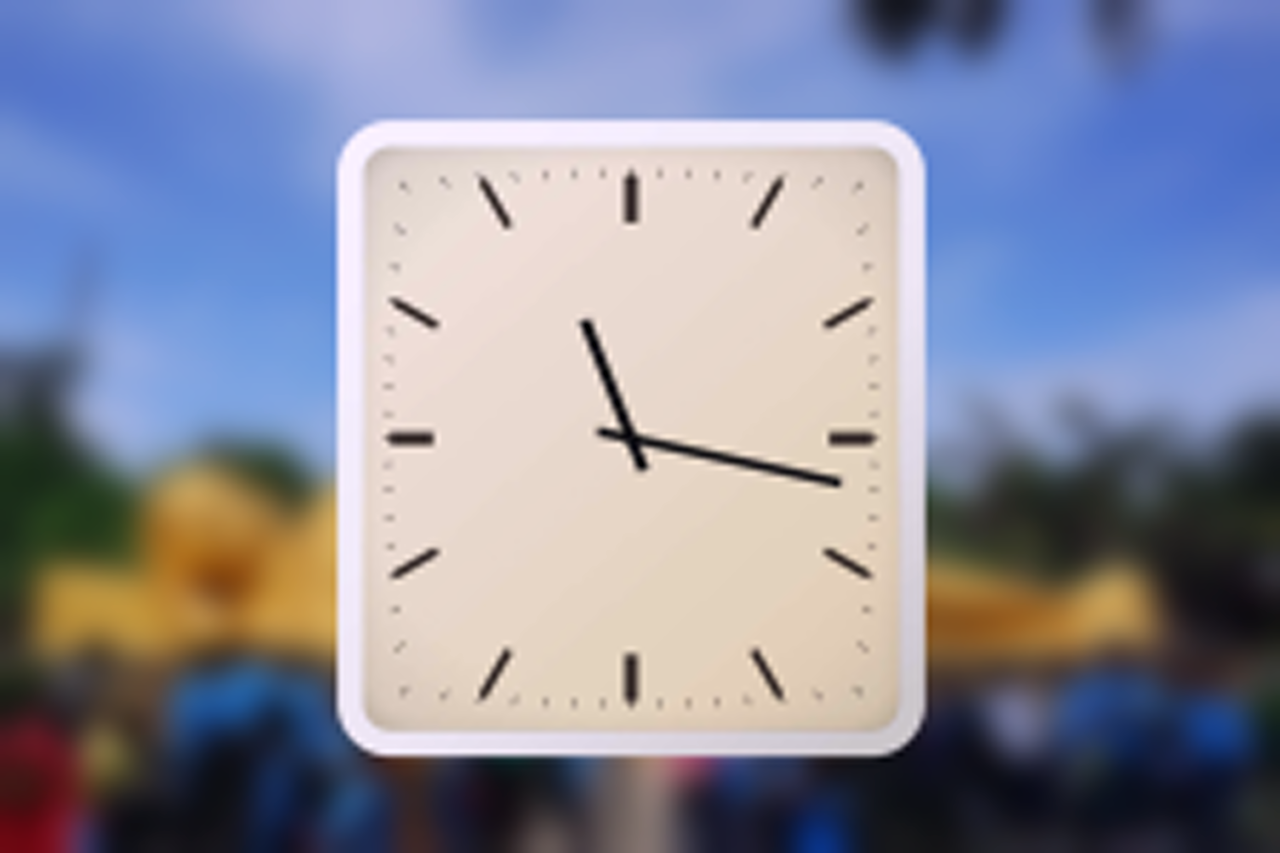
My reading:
11:17
